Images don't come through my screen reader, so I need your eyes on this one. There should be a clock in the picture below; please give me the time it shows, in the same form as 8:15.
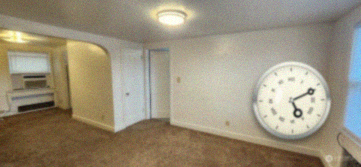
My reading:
5:11
